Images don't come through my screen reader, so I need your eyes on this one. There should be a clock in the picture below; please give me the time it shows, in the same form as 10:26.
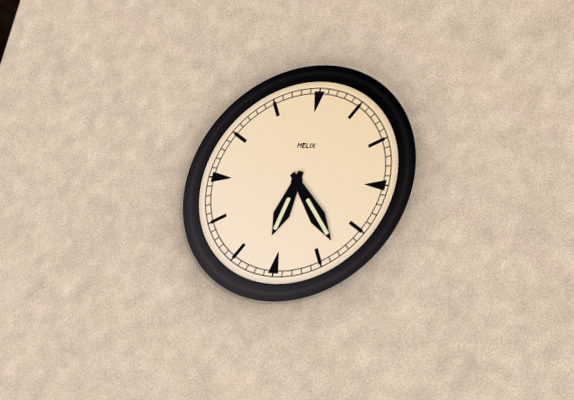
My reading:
6:23
